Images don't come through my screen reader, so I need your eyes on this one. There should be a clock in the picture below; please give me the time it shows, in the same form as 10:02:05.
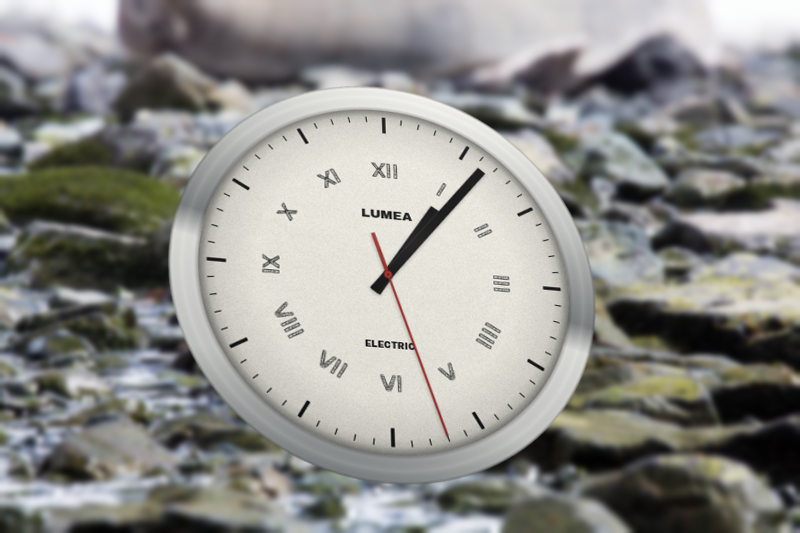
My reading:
1:06:27
